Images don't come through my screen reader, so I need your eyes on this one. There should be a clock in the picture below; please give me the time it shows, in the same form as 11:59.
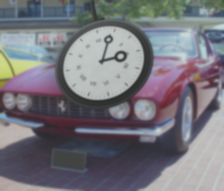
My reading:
3:04
